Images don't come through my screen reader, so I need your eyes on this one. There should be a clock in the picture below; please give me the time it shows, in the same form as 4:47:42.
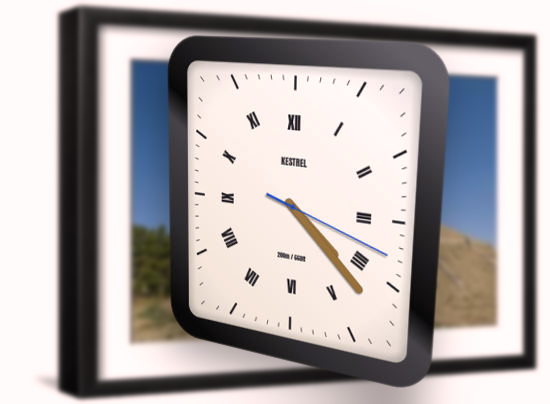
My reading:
4:22:18
